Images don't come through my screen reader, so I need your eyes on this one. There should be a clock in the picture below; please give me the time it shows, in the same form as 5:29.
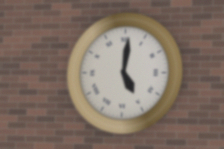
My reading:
5:01
